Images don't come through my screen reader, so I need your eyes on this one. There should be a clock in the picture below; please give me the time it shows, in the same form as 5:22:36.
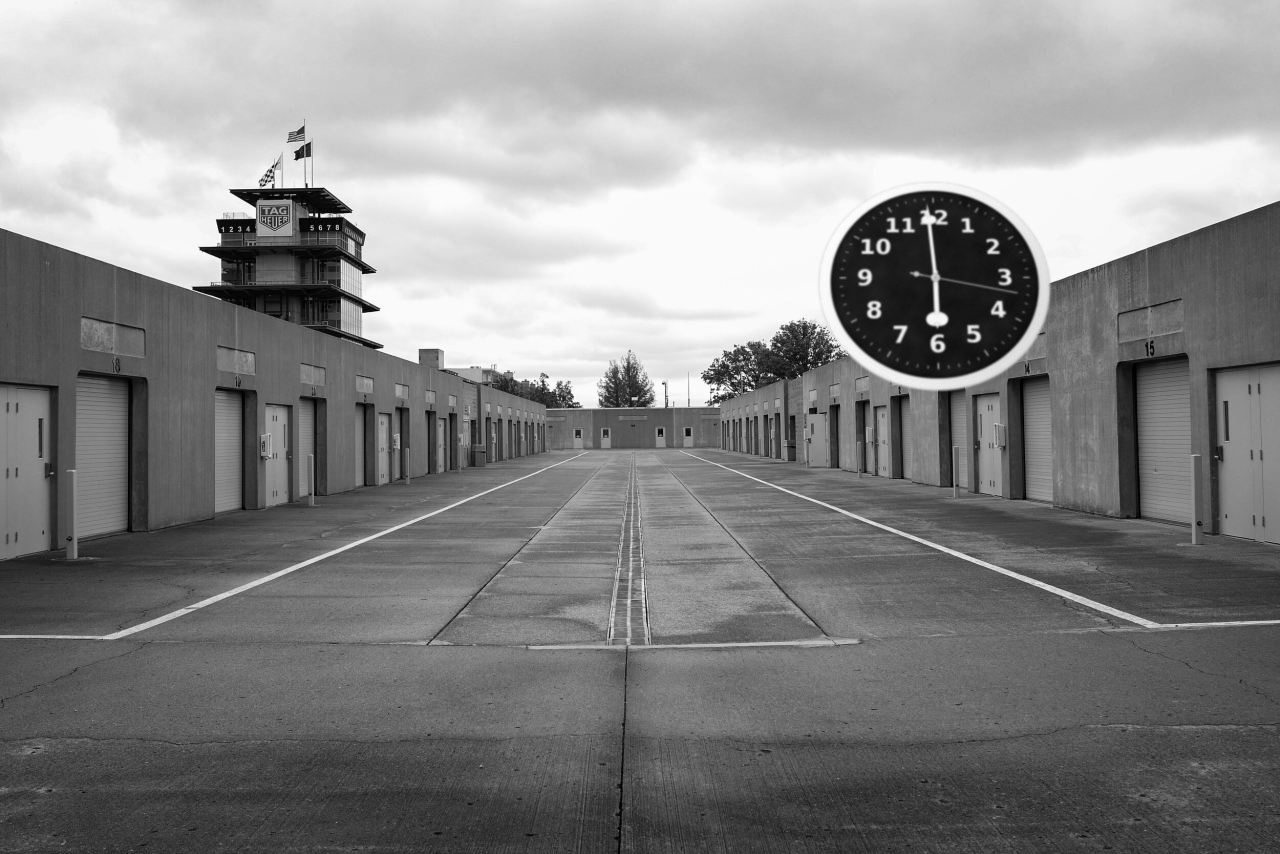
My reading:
5:59:17
